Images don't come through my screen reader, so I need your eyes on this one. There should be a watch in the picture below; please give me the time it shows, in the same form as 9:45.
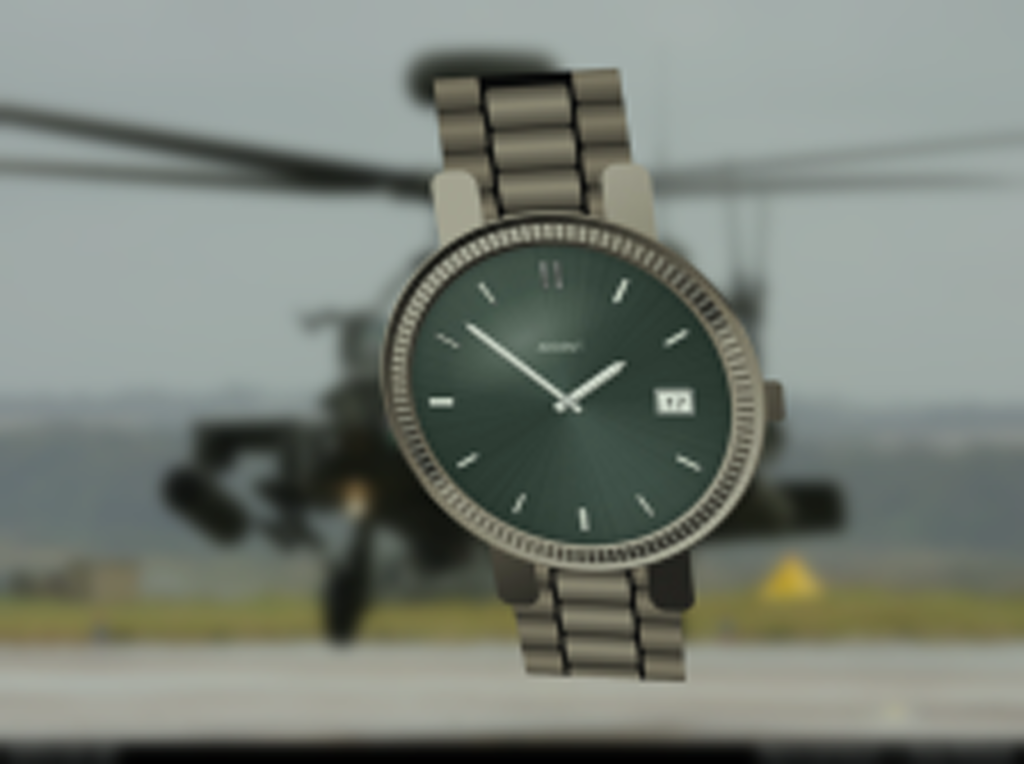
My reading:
1:52
